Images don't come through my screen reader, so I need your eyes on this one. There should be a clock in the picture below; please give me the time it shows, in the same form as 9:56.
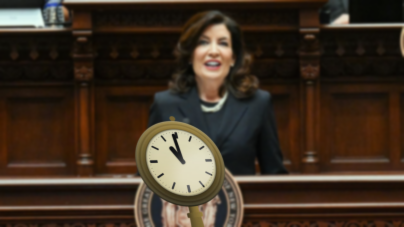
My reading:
10:59
